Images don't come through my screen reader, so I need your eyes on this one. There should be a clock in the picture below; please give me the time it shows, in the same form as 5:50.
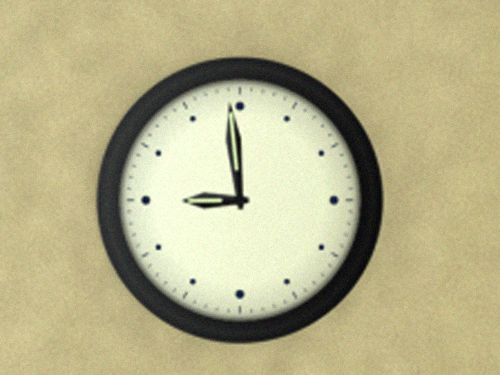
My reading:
8:59
